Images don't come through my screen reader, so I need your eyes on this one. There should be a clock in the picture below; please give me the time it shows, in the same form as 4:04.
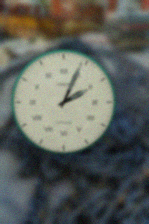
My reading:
2:04
